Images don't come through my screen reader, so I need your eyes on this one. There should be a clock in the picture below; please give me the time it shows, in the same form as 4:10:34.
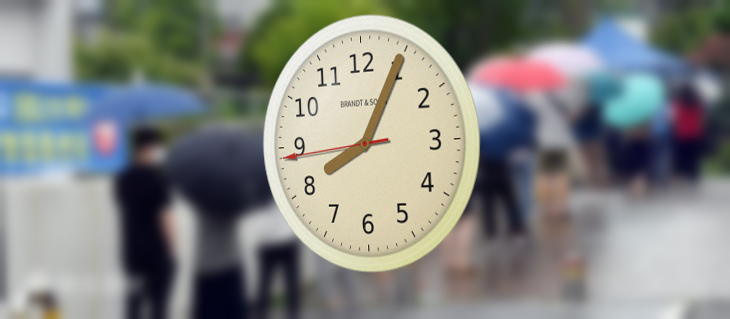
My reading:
8:04:44
